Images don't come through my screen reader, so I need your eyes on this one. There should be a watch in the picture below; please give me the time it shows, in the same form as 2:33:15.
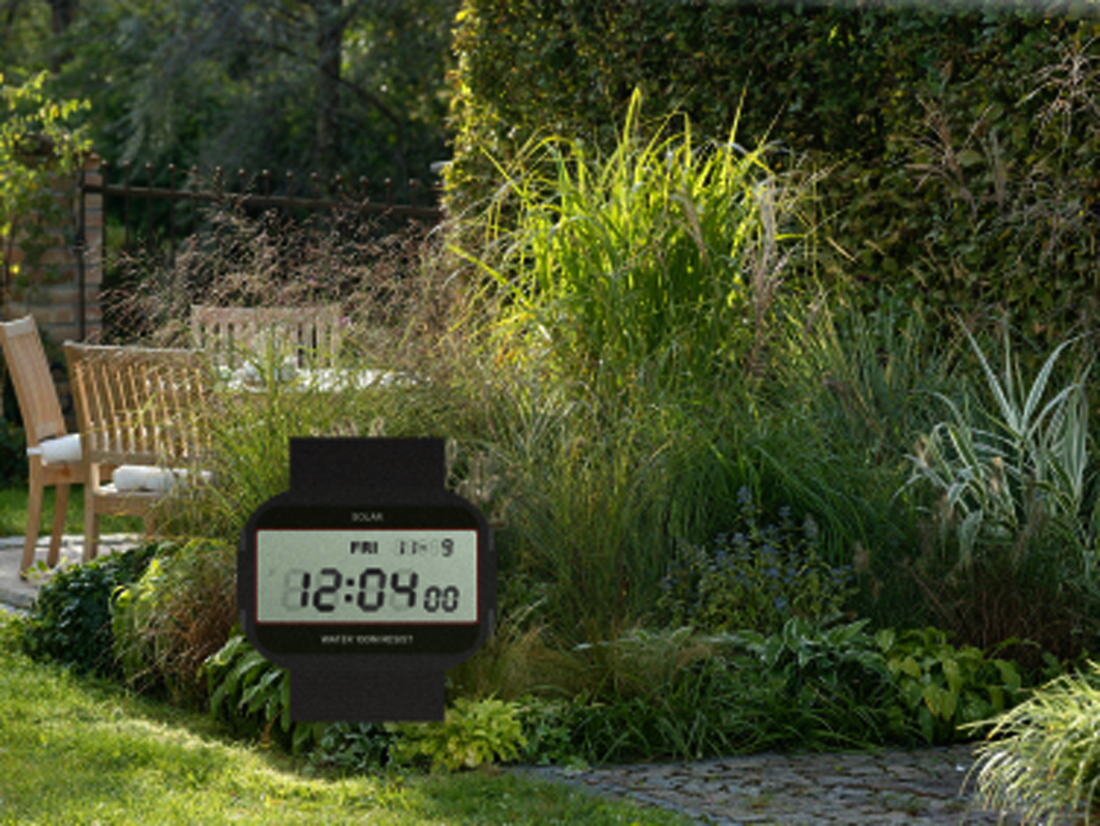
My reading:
12:04:00
